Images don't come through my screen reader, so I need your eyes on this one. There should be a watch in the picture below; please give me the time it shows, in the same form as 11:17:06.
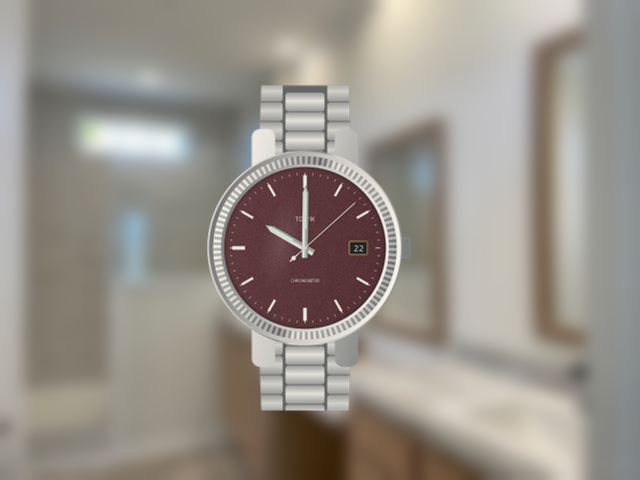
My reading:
10:00:08
